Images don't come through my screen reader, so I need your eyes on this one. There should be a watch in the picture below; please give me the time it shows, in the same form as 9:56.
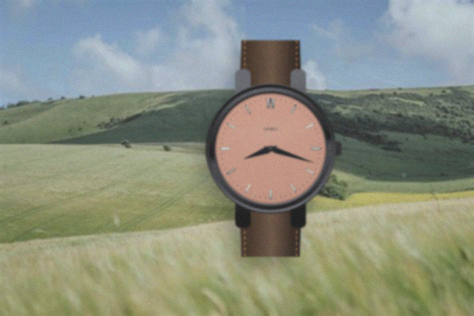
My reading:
8:18
